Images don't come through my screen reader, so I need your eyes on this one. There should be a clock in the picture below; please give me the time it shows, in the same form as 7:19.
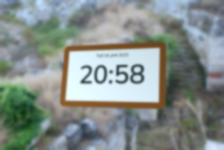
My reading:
20:58
